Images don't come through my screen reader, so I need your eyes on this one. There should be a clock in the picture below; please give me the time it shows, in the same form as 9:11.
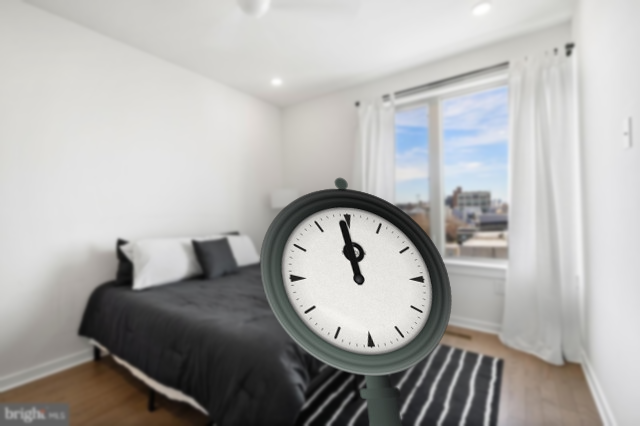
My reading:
11:59
